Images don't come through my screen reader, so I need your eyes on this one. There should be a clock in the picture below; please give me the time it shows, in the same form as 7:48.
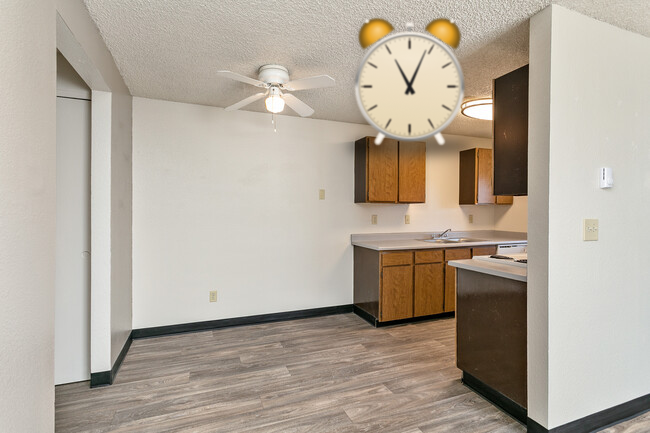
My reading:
11:04
